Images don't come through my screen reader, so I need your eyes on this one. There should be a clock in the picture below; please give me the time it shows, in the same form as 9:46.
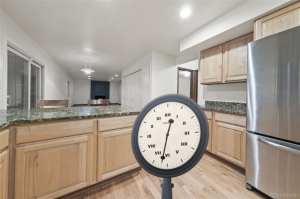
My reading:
12:32
